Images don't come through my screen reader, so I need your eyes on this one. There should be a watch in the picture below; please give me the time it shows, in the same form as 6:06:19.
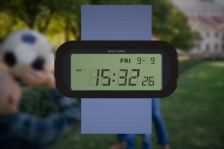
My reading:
15:32:26
